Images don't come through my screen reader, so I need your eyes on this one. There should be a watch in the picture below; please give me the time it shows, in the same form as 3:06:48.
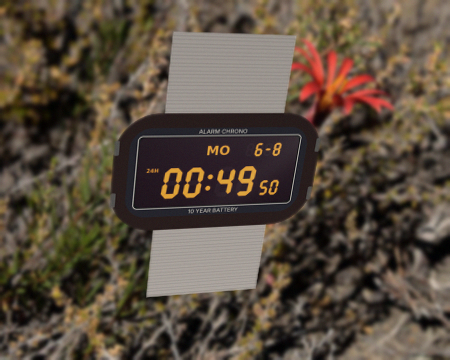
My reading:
0:49:50
